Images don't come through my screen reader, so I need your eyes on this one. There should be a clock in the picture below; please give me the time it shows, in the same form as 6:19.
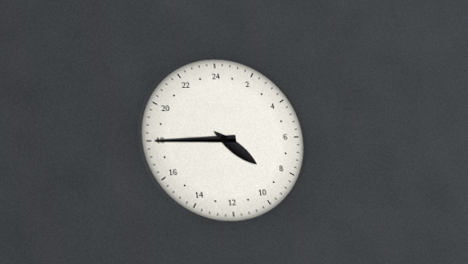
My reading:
8:45
